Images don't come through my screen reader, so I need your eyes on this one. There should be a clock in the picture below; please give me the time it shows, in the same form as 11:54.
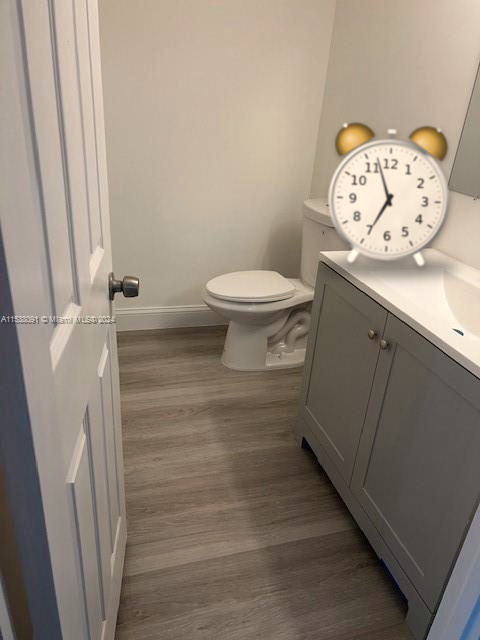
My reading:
6:57
